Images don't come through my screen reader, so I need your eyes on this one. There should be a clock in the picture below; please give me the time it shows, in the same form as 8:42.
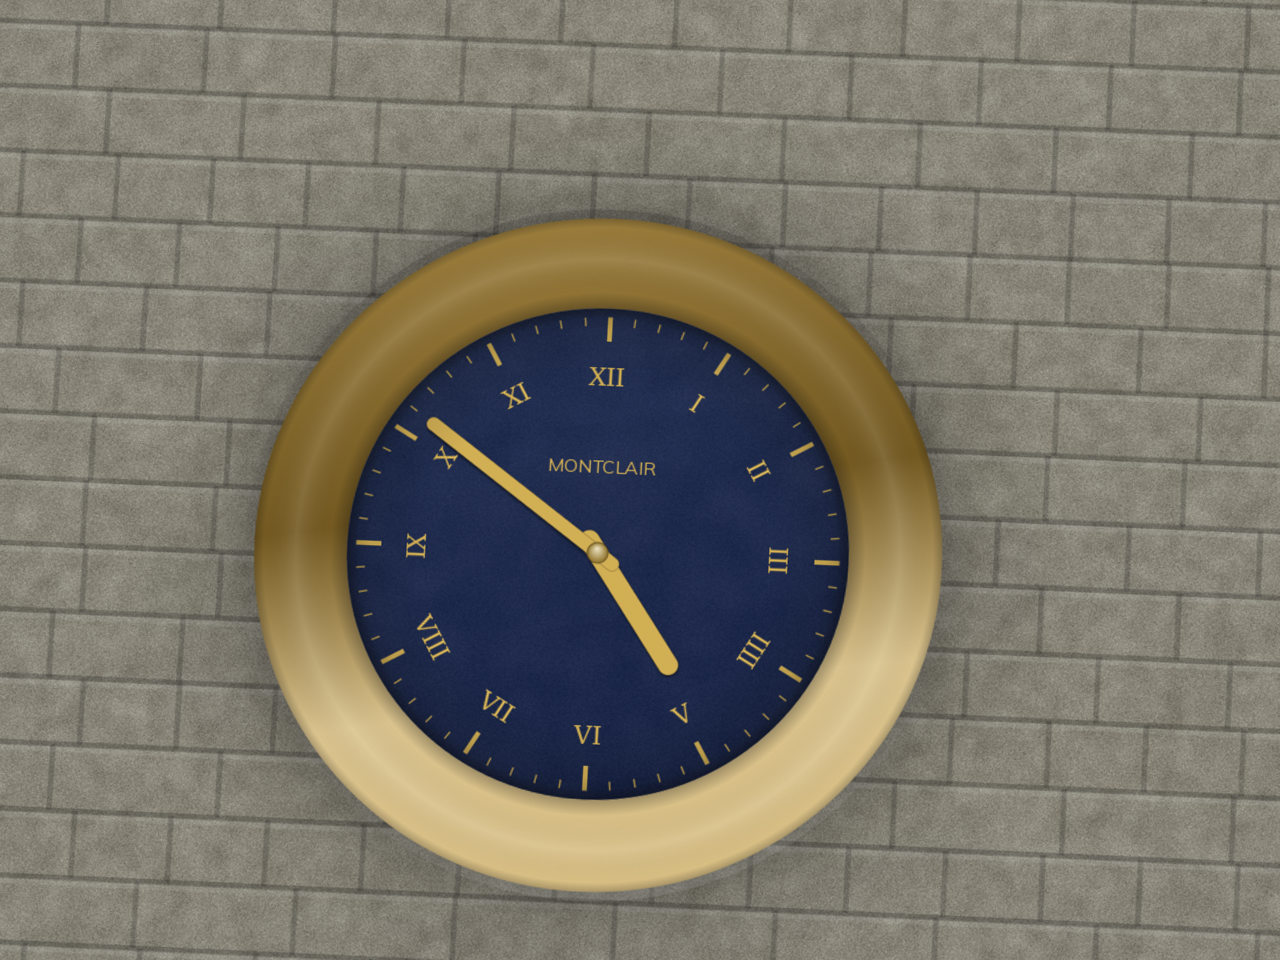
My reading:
4:51
